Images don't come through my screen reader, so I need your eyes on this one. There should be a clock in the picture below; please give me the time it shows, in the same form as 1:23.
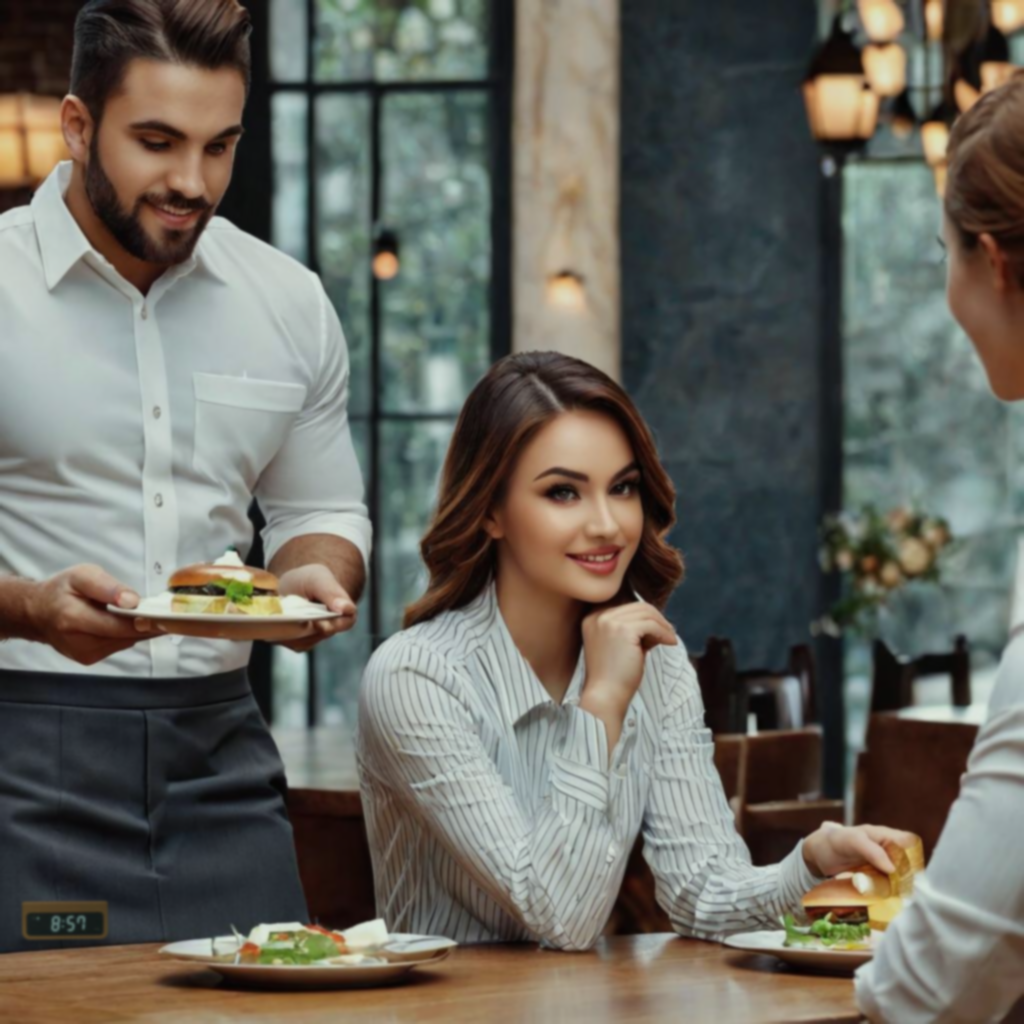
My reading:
8:57
